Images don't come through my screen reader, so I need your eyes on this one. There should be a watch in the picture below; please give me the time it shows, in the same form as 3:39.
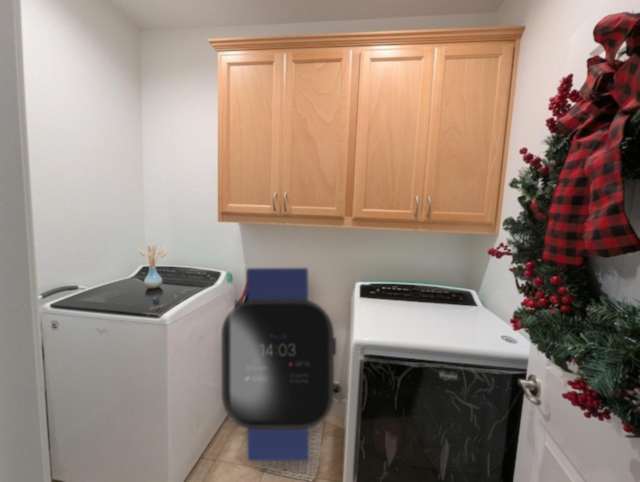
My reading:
14:03
